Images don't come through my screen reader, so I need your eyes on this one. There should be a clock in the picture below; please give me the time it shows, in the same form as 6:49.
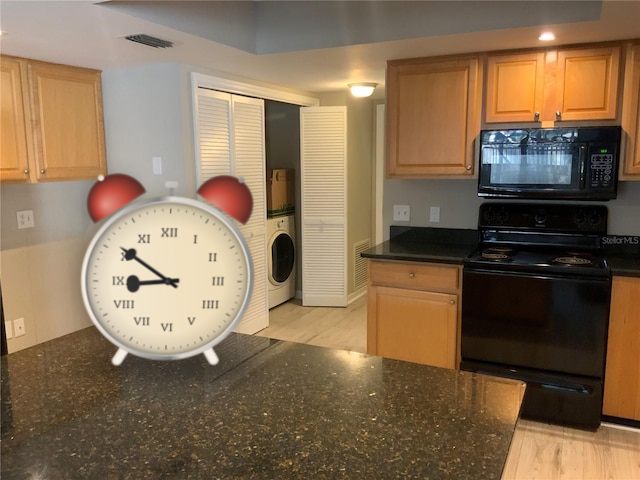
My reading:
8:51
